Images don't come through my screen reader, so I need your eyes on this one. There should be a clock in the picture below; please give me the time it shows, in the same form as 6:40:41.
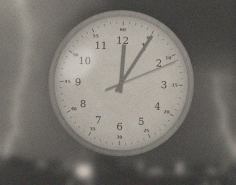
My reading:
12:05:11
